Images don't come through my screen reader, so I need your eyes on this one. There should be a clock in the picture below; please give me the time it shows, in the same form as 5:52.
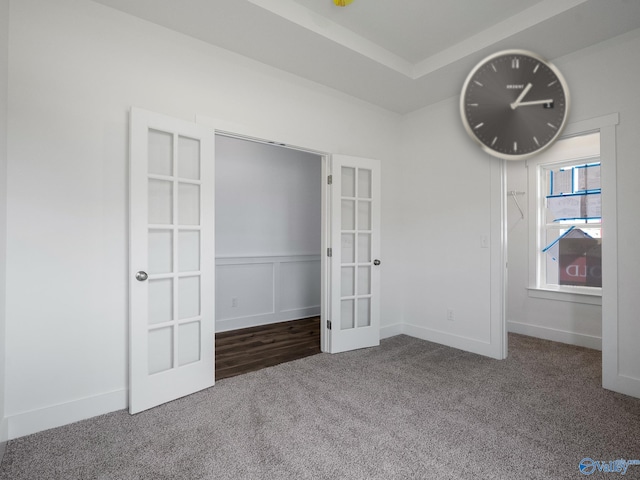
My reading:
1:14
